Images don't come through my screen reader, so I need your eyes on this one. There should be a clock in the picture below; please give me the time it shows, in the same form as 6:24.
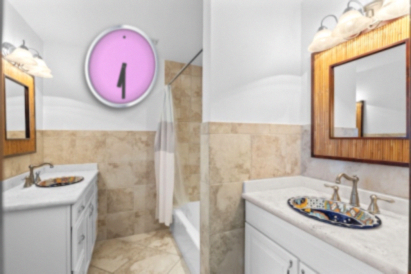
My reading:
6:30
